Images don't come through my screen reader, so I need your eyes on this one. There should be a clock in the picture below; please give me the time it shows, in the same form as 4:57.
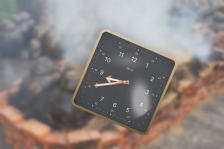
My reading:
8:40
